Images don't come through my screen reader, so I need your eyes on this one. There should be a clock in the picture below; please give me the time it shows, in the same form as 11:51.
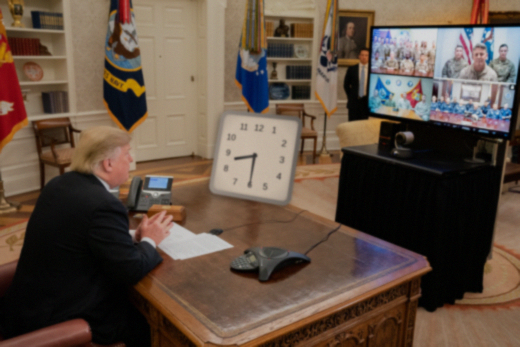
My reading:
8:30
